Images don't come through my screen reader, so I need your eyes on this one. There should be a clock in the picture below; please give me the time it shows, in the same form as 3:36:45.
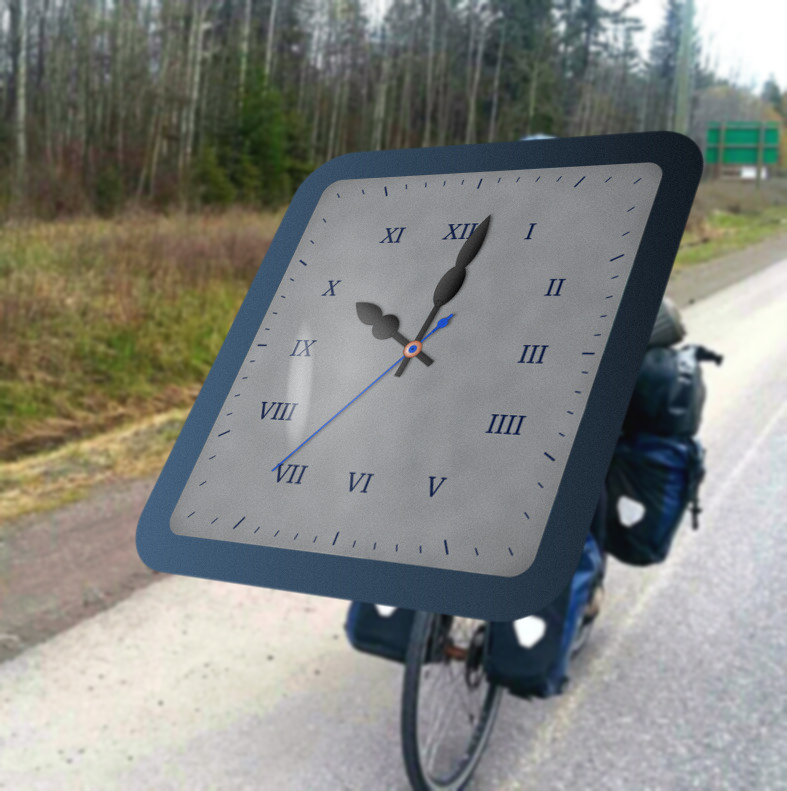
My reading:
10:01:36
